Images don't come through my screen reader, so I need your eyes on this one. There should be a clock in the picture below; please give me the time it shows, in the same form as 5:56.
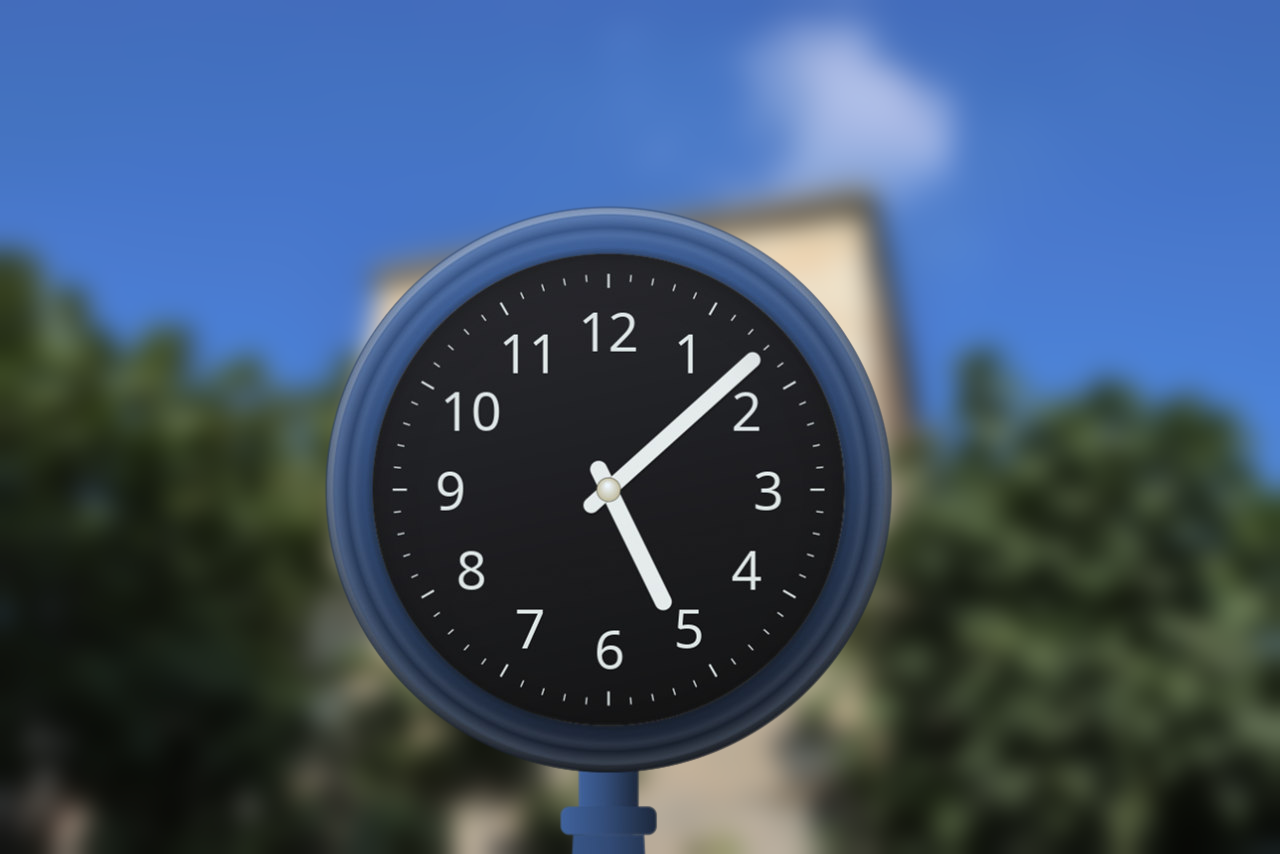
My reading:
5:08
